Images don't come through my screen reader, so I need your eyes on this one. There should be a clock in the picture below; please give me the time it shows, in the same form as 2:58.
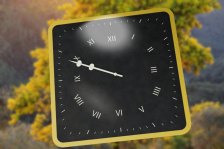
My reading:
9:49
